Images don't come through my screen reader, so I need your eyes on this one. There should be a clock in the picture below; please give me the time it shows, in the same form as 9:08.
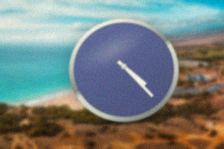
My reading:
4:23
